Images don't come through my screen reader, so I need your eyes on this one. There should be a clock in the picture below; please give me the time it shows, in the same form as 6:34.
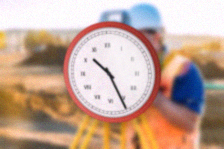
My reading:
10:26
